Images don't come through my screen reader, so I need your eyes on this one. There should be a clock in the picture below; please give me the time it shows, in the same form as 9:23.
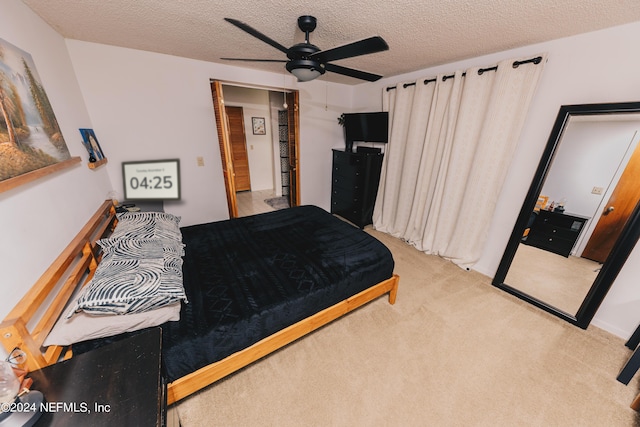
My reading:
4:25
